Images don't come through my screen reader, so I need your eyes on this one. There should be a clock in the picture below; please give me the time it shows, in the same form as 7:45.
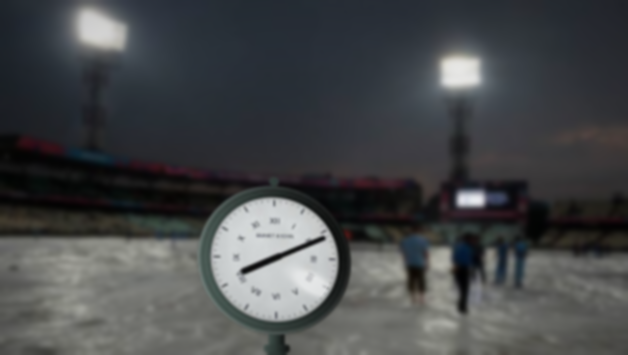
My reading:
8:11
